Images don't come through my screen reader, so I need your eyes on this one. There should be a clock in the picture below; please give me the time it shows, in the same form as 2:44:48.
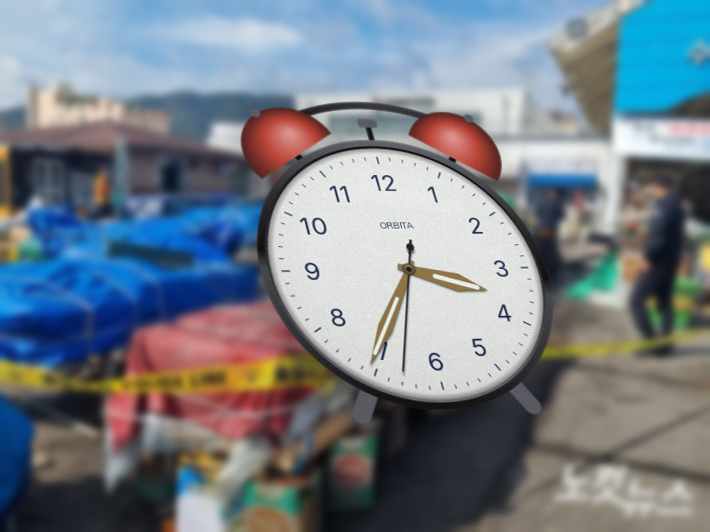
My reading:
3:35:33
